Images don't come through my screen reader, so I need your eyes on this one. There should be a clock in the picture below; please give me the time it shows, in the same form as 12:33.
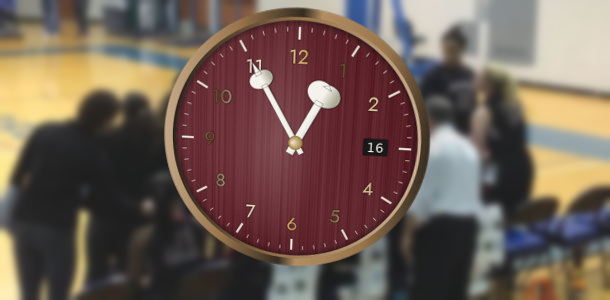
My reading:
12:55
